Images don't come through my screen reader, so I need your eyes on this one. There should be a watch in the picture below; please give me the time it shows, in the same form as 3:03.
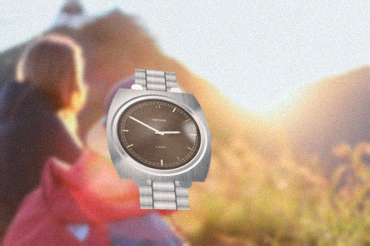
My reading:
2:50
